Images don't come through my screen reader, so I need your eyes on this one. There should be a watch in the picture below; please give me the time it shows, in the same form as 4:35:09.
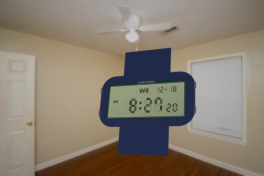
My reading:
8:27:20
